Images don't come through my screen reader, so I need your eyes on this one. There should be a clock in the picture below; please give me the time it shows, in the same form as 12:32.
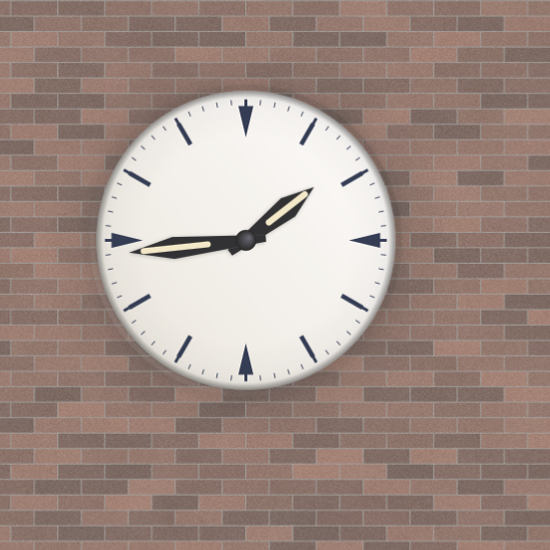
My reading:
1:44
